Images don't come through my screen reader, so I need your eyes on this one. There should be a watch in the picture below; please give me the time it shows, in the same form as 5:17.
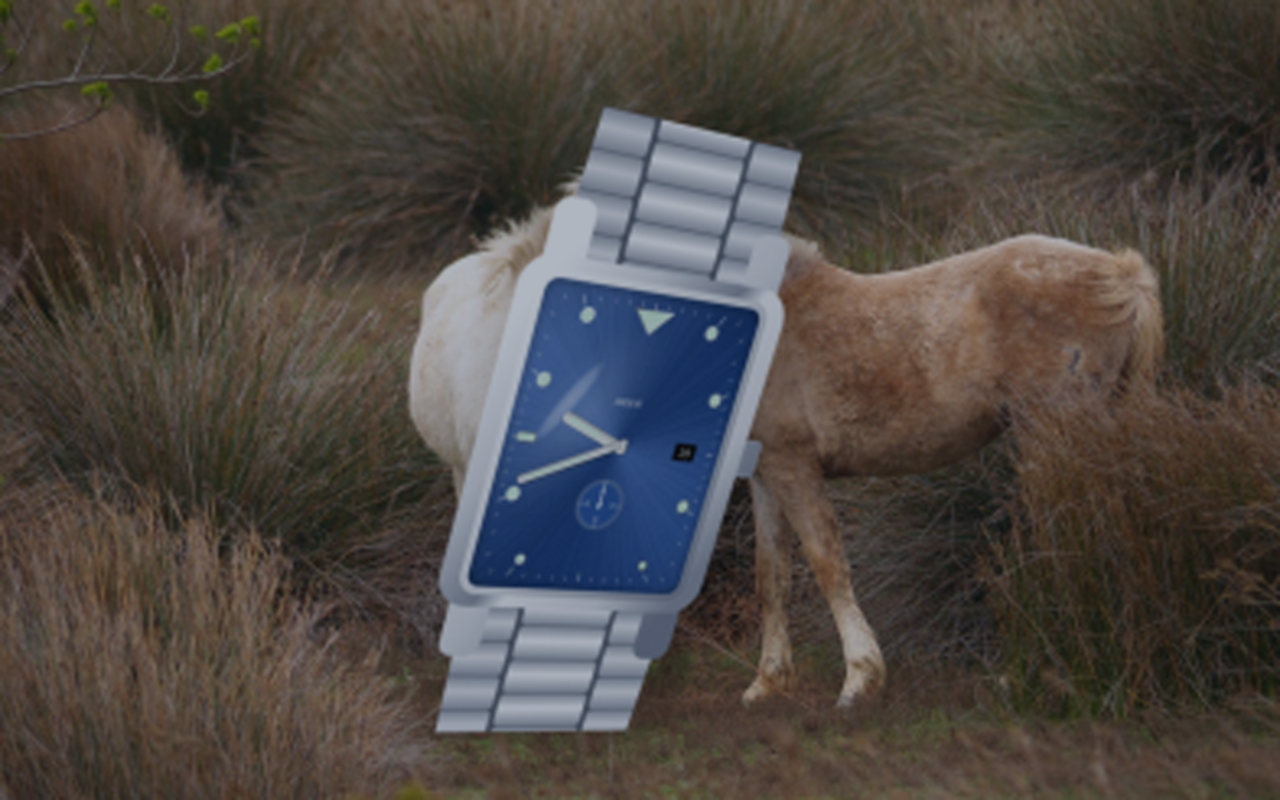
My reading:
9:41
